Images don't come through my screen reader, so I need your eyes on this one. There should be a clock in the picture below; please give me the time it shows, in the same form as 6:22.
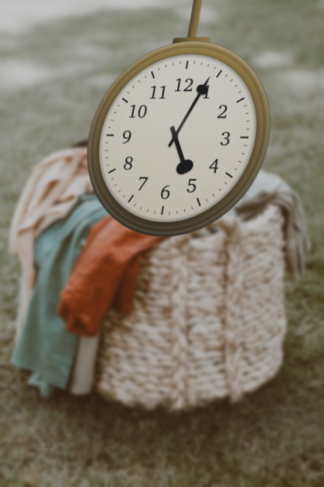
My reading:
5:04
